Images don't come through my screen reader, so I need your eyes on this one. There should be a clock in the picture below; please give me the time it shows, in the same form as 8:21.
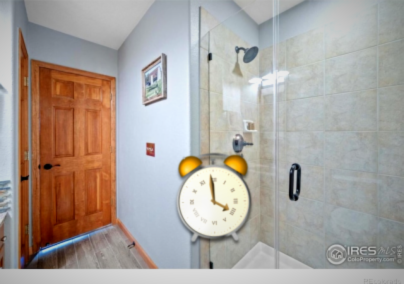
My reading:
3:59
